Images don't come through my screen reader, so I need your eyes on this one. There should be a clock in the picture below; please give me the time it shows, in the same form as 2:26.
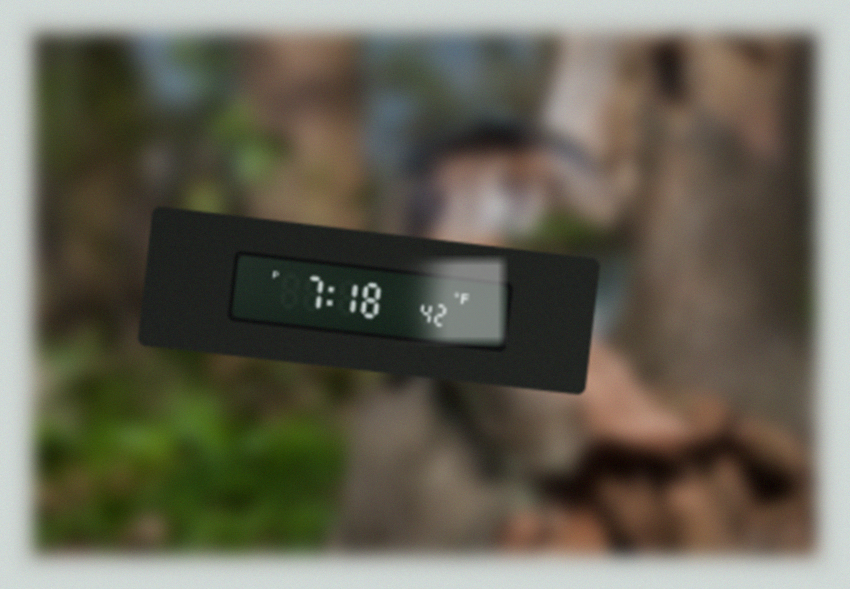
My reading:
7:18
